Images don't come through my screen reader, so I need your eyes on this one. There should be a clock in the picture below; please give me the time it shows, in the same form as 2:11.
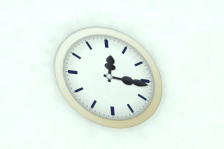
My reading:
12:16
